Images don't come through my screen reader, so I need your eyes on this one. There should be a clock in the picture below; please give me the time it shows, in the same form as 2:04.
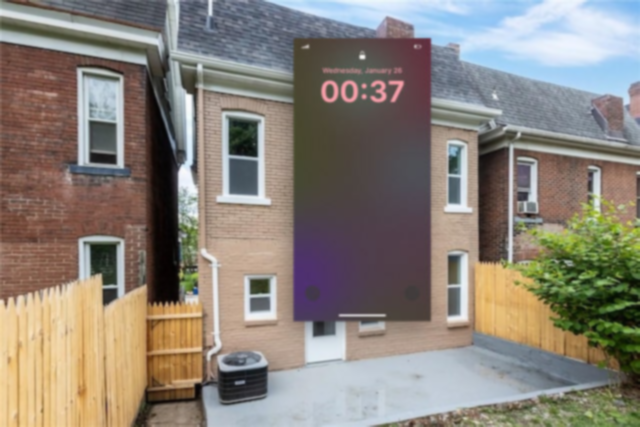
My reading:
0:37
